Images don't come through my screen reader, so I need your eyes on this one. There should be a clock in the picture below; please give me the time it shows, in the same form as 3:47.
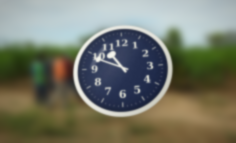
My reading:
10:49
